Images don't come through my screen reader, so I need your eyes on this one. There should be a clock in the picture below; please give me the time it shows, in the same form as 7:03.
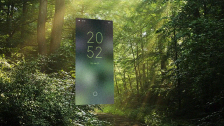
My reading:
20:52
